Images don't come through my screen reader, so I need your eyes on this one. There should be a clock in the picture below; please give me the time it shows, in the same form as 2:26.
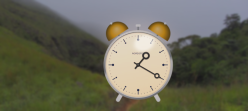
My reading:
1:20
